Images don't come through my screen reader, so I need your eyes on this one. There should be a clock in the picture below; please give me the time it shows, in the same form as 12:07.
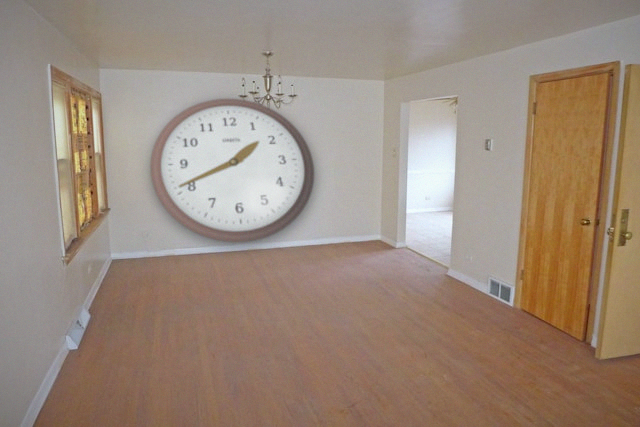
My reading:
1:41
